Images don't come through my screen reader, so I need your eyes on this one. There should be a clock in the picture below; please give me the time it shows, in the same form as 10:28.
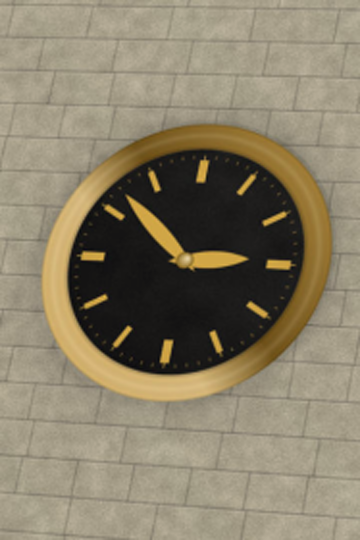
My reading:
2:52
